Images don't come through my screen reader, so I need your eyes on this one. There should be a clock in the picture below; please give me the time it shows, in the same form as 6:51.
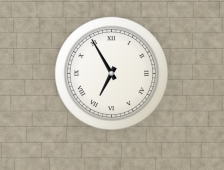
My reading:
6:55
